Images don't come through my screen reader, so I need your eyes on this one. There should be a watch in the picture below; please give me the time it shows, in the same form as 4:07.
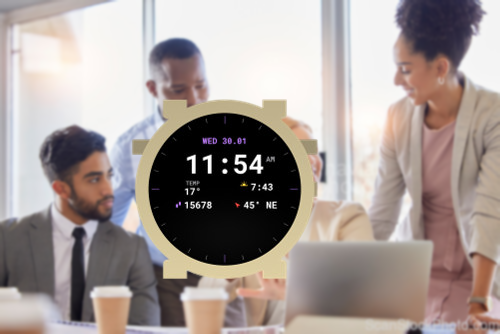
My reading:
11:54
